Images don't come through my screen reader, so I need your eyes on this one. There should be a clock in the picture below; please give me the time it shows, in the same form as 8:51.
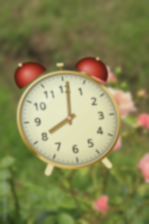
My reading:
8:01
